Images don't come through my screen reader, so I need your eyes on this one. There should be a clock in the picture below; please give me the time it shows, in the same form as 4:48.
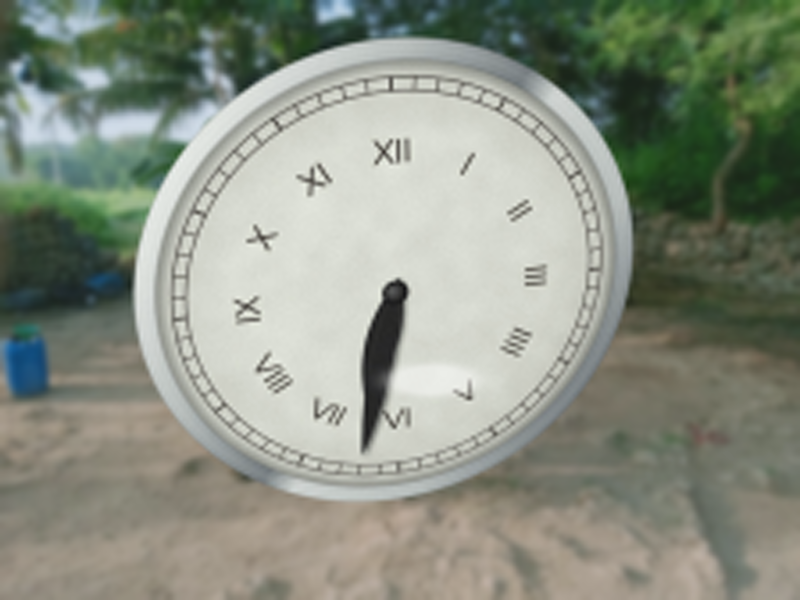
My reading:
6:32
